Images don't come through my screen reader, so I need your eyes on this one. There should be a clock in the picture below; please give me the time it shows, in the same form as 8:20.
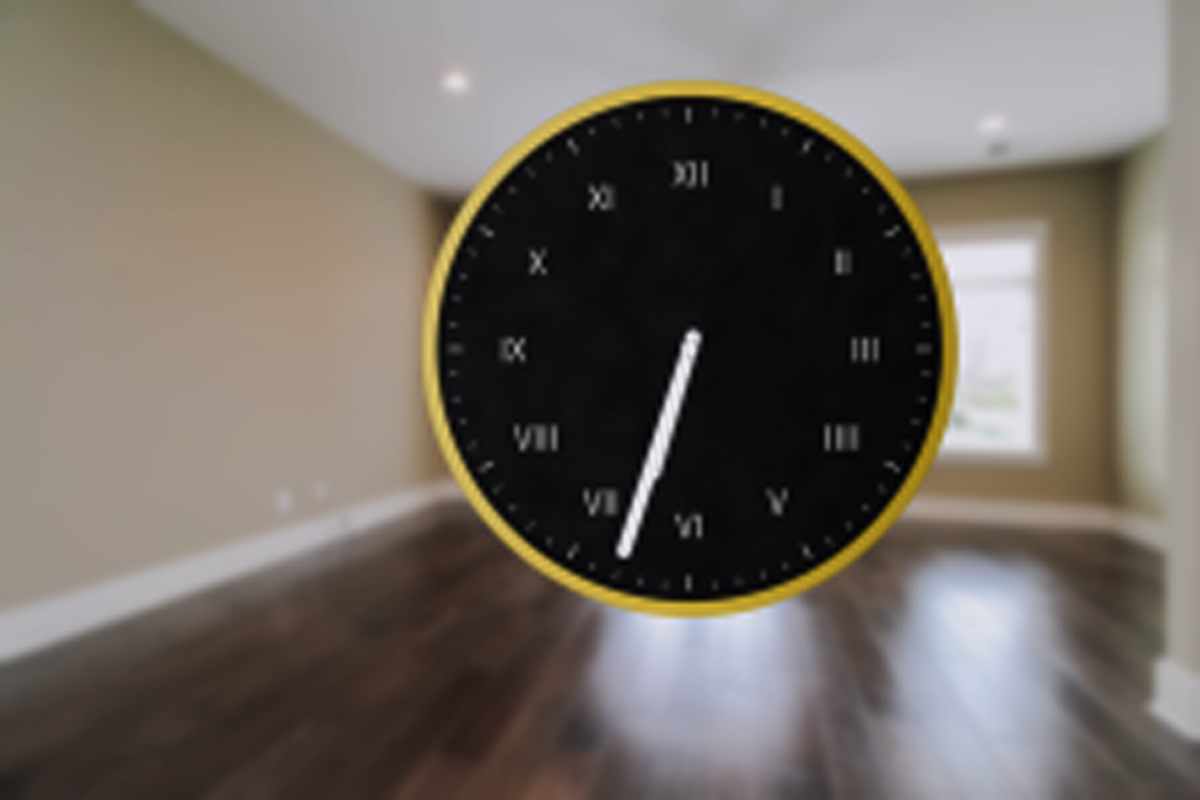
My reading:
6:33
